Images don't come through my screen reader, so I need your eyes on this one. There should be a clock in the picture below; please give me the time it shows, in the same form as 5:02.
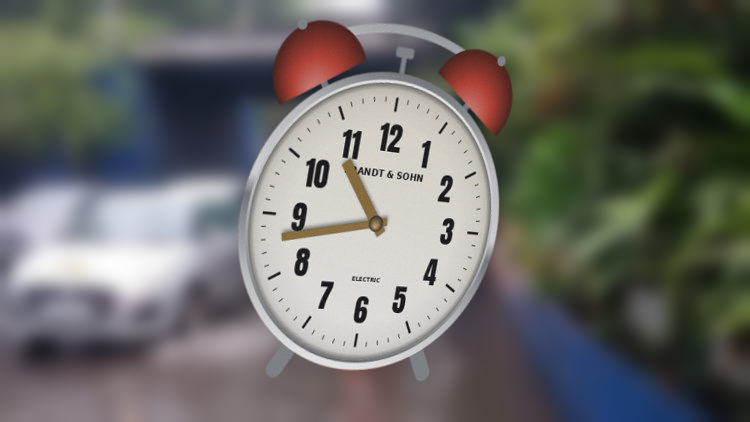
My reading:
10:43
